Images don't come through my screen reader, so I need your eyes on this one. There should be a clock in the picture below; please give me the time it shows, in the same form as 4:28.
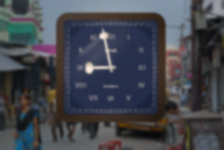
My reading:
8:58
